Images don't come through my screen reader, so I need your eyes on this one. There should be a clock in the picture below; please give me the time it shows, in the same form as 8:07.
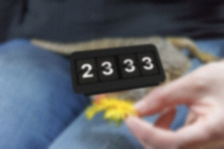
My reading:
23:33
